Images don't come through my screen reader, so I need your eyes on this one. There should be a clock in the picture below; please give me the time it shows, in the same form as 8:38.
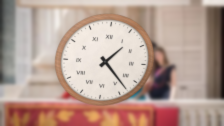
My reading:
1:23
